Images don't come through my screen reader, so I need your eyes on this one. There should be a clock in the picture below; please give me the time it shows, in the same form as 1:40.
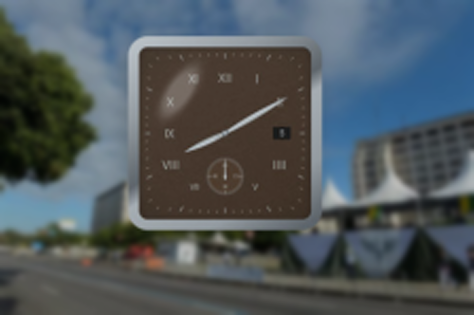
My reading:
8:10
